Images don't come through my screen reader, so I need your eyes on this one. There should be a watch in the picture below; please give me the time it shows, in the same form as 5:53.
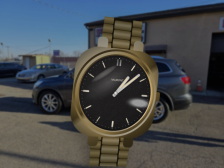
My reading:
1:08
